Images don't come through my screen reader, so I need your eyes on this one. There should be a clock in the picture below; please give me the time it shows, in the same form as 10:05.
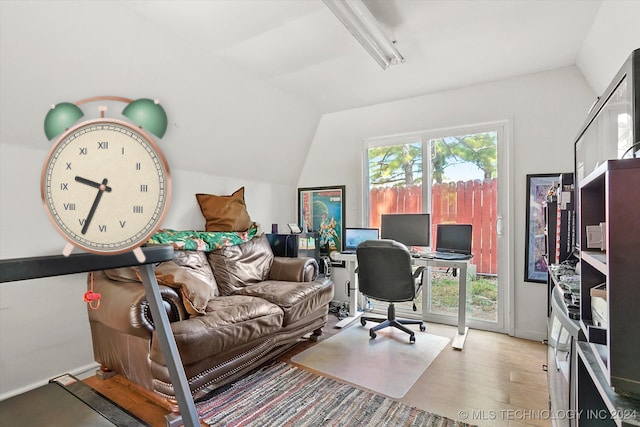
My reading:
9:34
